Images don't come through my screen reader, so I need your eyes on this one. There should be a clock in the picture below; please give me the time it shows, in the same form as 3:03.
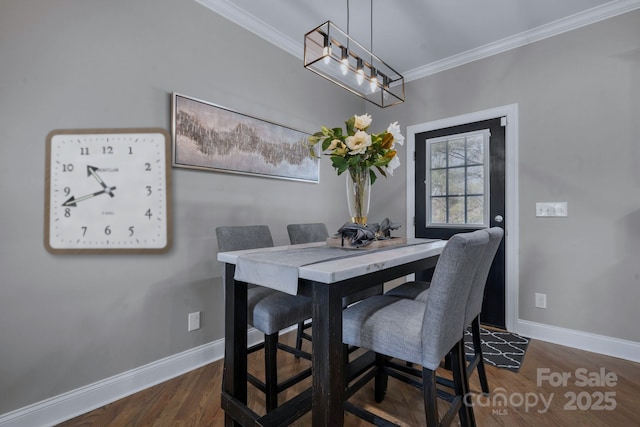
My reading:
10:42
